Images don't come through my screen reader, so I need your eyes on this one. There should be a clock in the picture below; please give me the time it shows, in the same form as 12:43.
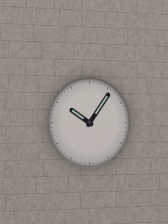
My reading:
10:06
